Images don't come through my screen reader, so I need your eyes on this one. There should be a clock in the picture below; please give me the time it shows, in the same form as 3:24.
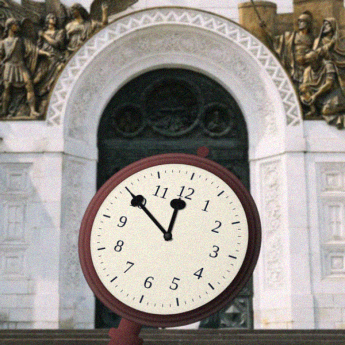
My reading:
11:50
